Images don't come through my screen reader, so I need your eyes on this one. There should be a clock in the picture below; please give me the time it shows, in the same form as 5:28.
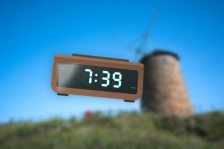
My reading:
7:39
